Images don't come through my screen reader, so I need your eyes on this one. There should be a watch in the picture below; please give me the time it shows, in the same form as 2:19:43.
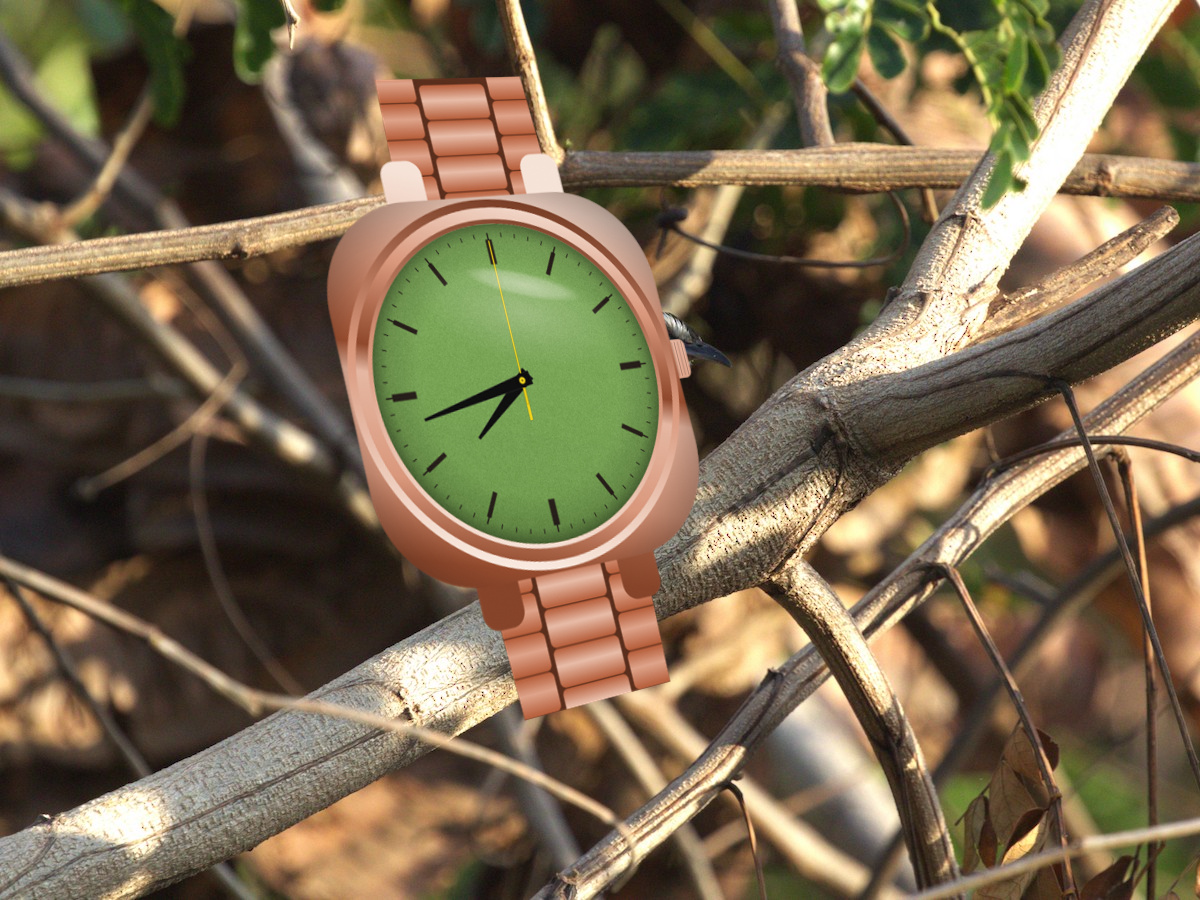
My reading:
7:43:00
